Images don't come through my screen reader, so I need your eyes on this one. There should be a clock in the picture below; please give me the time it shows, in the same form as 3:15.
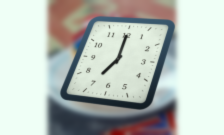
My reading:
7:00
